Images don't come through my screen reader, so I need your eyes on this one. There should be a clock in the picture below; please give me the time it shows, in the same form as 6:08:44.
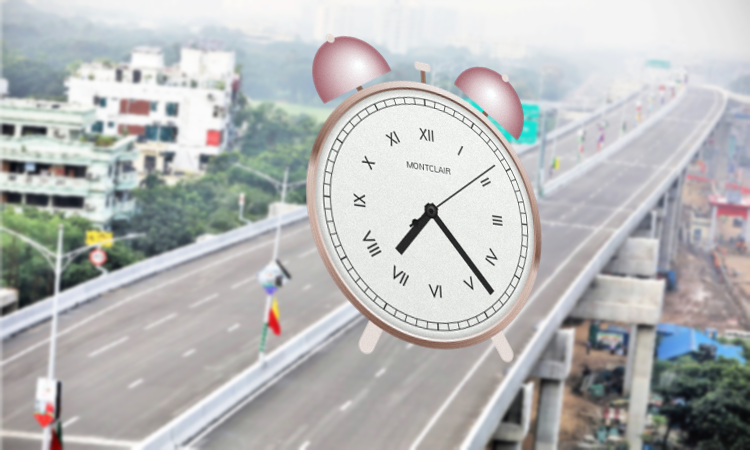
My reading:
7:23:09
